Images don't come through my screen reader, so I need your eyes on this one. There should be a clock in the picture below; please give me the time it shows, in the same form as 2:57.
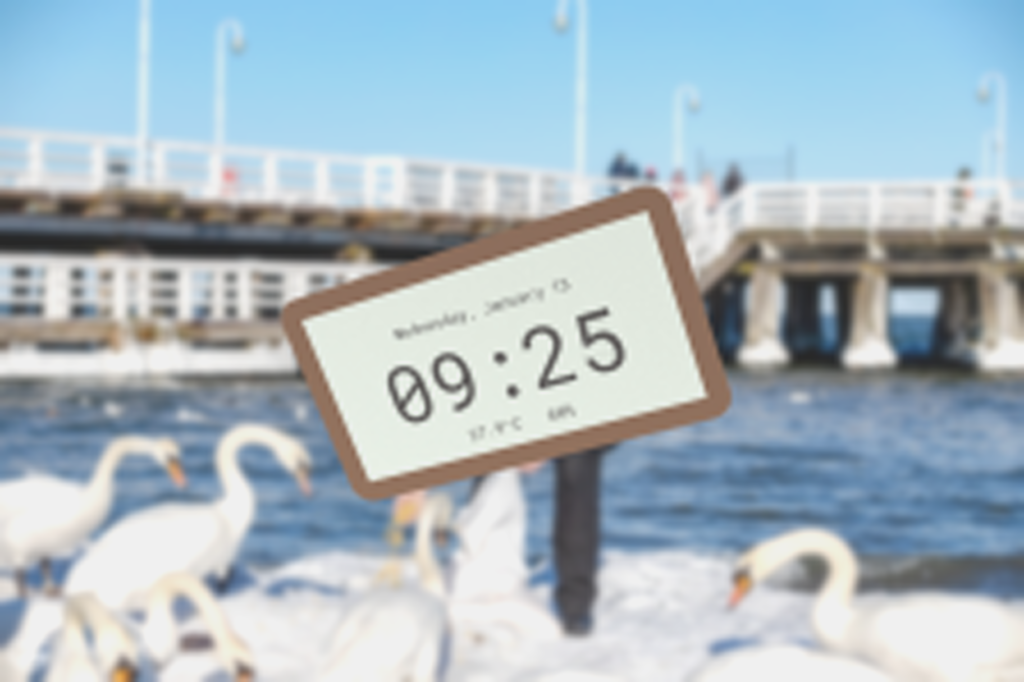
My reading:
9:25
